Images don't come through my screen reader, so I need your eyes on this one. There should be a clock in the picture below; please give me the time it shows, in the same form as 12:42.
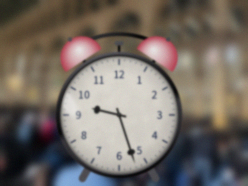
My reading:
9:27
